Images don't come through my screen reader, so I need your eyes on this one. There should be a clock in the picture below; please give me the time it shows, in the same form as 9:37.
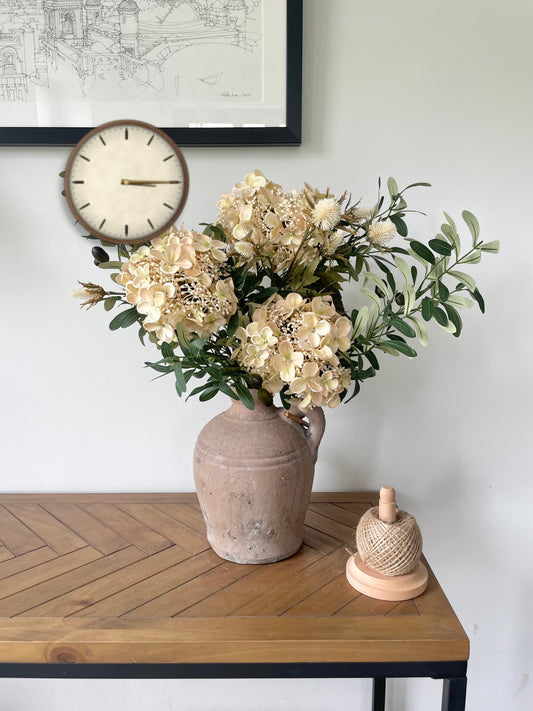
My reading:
3:15
